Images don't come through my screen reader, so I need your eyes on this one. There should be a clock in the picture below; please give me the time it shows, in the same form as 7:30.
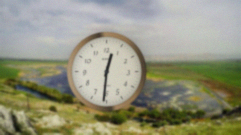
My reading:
12:31
